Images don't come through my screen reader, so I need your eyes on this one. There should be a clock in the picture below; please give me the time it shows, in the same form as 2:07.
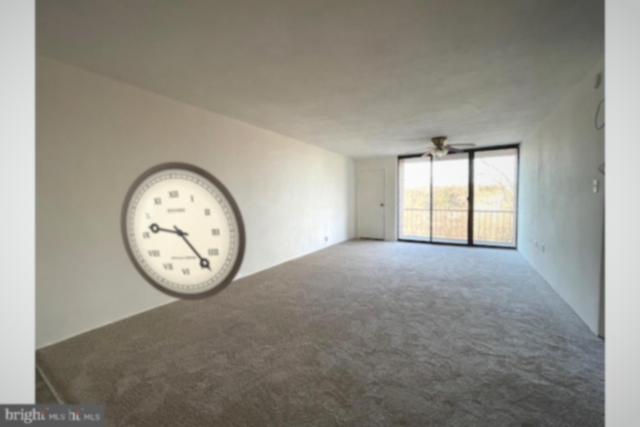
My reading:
9:24
